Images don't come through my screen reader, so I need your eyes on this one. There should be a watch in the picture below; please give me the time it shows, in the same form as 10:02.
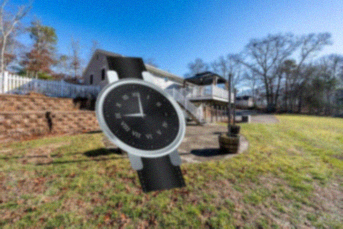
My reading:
9:01
